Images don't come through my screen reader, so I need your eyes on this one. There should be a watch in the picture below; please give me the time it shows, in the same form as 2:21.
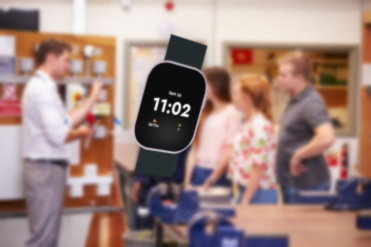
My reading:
11:02
